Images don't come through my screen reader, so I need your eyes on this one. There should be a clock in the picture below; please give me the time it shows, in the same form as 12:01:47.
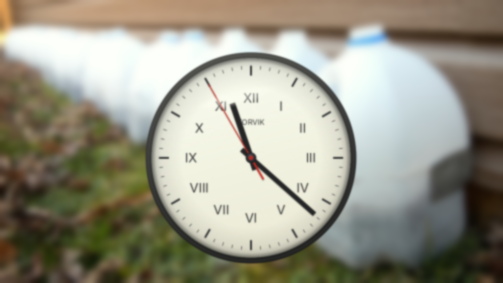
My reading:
11:21:55
